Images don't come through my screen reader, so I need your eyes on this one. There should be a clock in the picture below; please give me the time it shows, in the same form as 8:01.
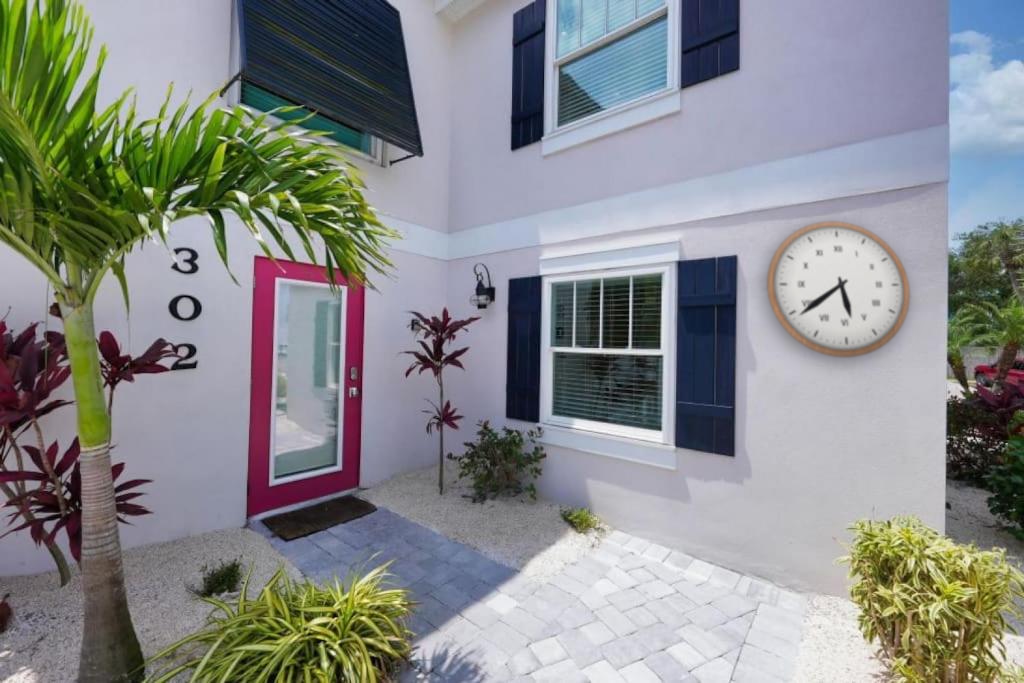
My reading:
5:39
